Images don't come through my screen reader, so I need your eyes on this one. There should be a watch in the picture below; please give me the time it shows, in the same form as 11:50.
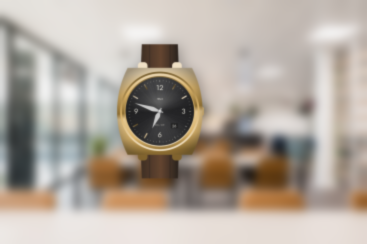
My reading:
6:48
